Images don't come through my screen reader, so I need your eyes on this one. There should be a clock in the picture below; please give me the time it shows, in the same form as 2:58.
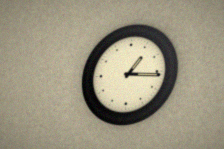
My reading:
1:16
